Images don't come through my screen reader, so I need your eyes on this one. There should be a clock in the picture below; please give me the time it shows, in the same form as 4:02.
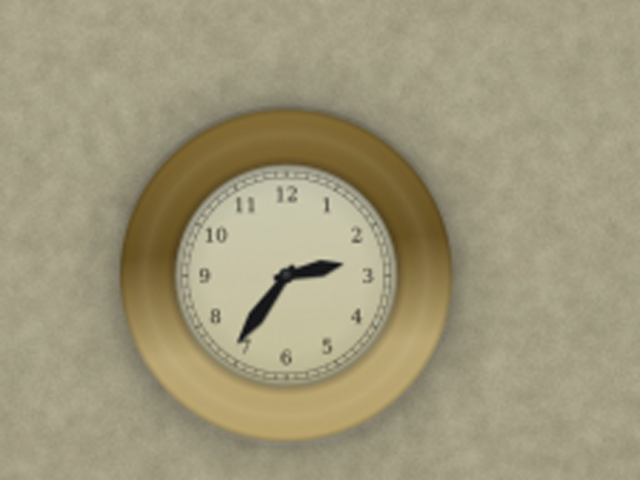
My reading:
2:36
